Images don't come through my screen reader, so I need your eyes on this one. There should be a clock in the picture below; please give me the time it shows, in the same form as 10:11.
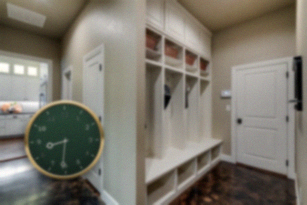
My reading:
8:31
